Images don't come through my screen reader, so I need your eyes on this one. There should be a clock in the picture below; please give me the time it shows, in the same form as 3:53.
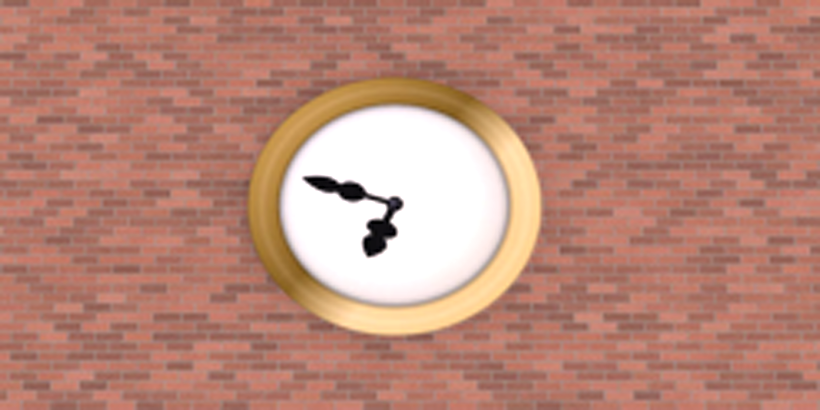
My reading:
6:48
